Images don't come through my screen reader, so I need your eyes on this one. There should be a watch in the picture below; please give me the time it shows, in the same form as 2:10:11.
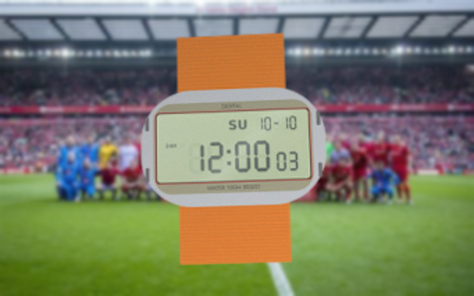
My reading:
12:00:03
